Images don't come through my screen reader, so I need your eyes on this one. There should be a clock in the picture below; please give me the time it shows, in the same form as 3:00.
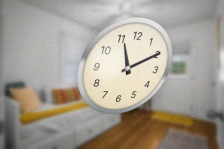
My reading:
11:10
